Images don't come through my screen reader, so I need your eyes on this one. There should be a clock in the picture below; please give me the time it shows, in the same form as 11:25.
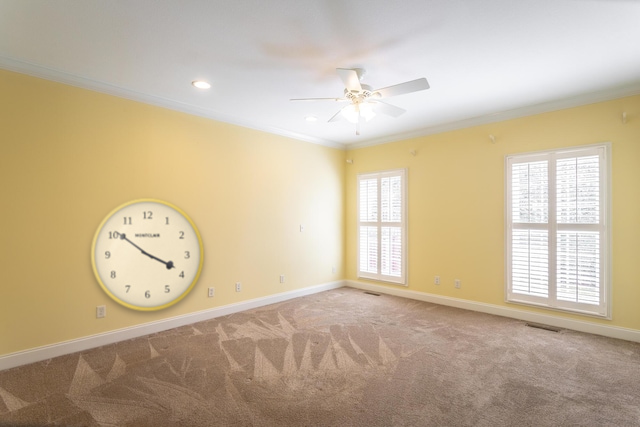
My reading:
3:51
